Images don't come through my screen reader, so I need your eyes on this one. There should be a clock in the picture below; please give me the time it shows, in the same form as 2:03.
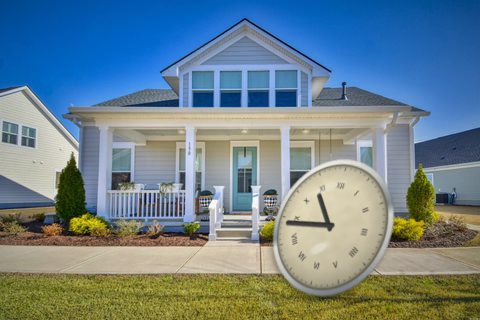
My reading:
10:44
